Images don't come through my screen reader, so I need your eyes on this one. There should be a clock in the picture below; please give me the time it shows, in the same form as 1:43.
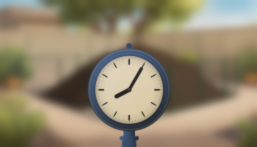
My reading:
8:05
